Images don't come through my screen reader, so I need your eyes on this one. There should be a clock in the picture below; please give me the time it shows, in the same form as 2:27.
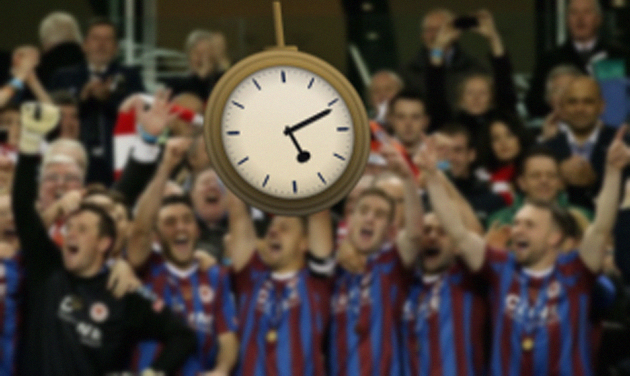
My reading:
5:11
